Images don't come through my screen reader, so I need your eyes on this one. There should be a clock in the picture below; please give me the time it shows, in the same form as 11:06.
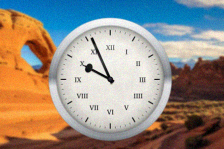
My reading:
9:56
